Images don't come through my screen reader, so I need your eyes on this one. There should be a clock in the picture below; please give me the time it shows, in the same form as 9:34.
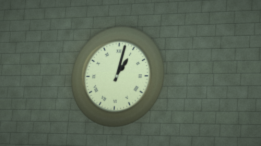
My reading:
1:02
